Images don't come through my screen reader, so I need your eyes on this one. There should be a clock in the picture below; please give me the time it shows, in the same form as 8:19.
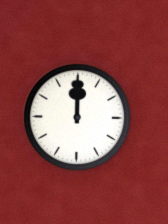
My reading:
12:00
